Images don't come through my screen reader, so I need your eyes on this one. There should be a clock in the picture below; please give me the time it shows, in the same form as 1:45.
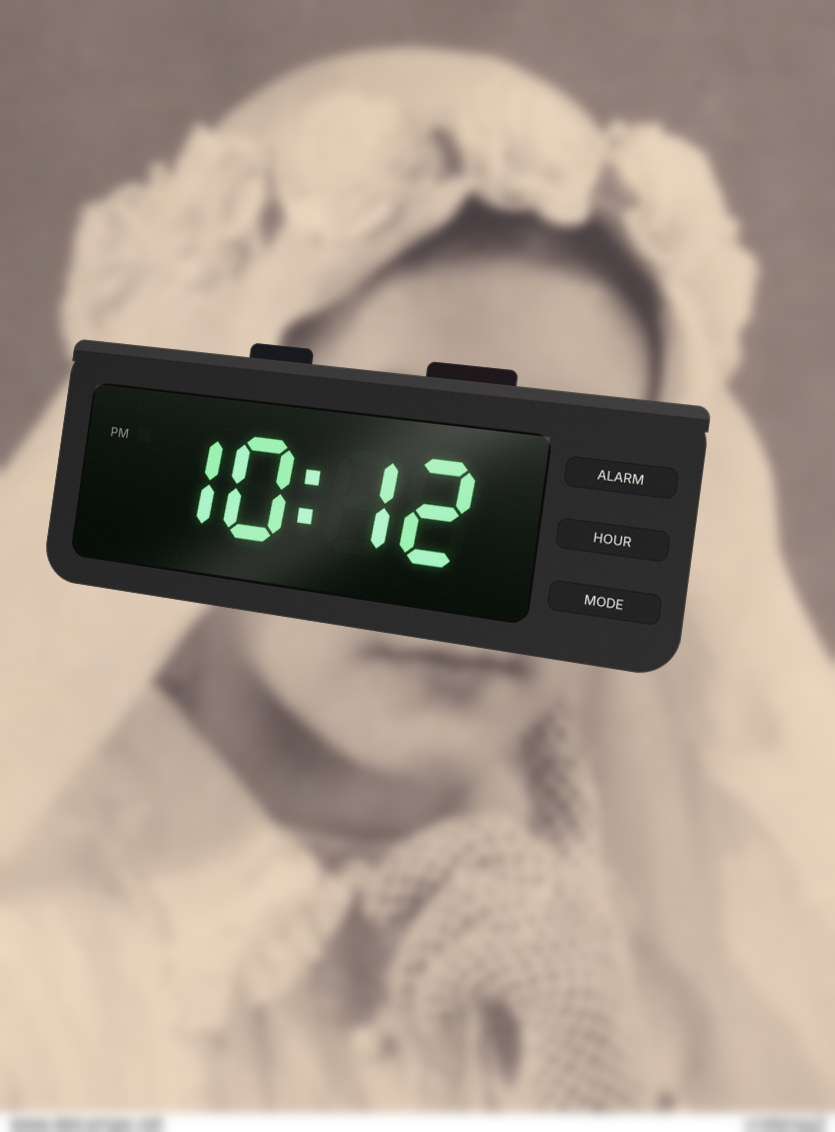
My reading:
10:12
